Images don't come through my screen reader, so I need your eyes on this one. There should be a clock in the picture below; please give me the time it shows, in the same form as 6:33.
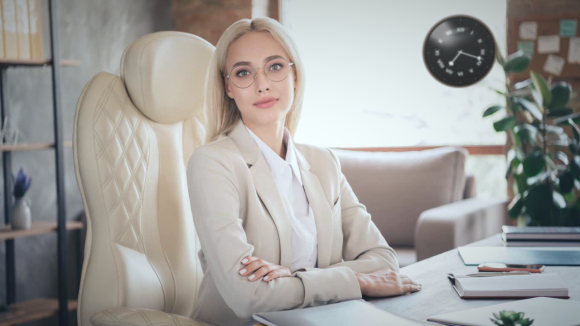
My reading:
7:18
